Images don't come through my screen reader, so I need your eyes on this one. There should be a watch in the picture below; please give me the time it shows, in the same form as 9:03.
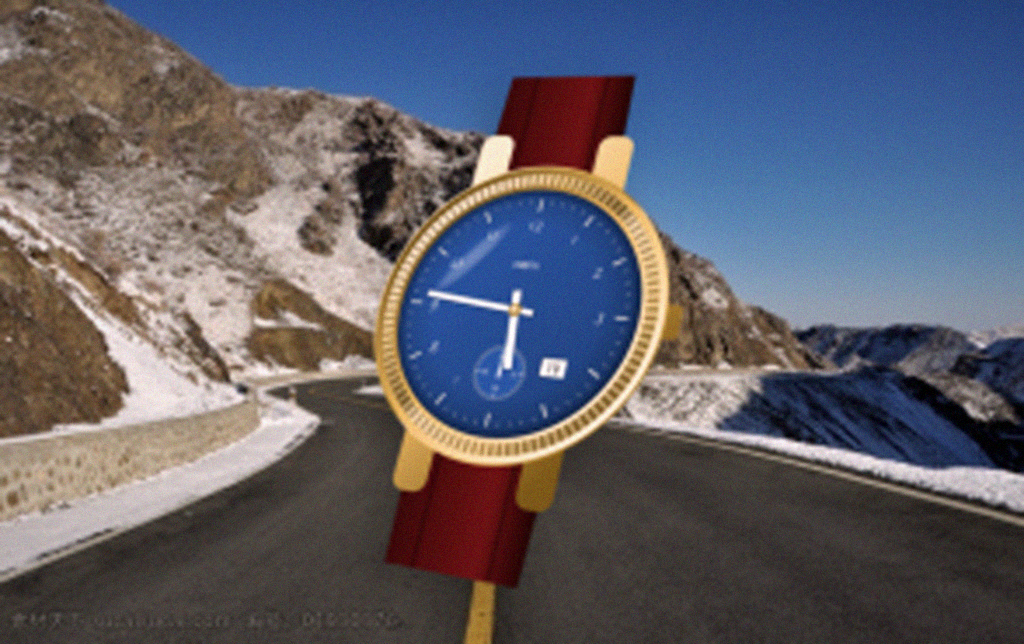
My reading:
5:46
